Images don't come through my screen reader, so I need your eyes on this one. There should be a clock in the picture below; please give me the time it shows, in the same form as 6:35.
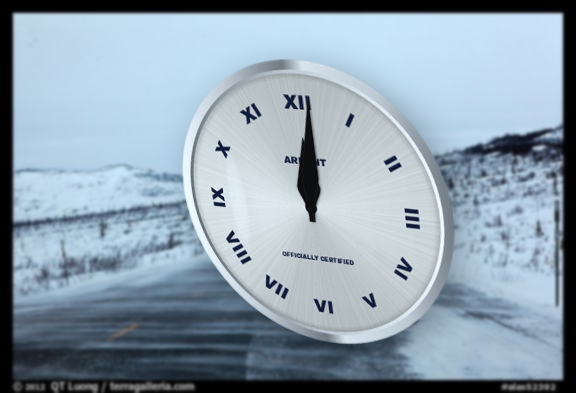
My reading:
12:01
